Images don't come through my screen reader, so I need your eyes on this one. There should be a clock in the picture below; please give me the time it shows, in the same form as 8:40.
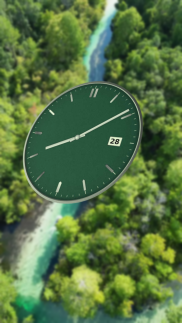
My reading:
8:09
